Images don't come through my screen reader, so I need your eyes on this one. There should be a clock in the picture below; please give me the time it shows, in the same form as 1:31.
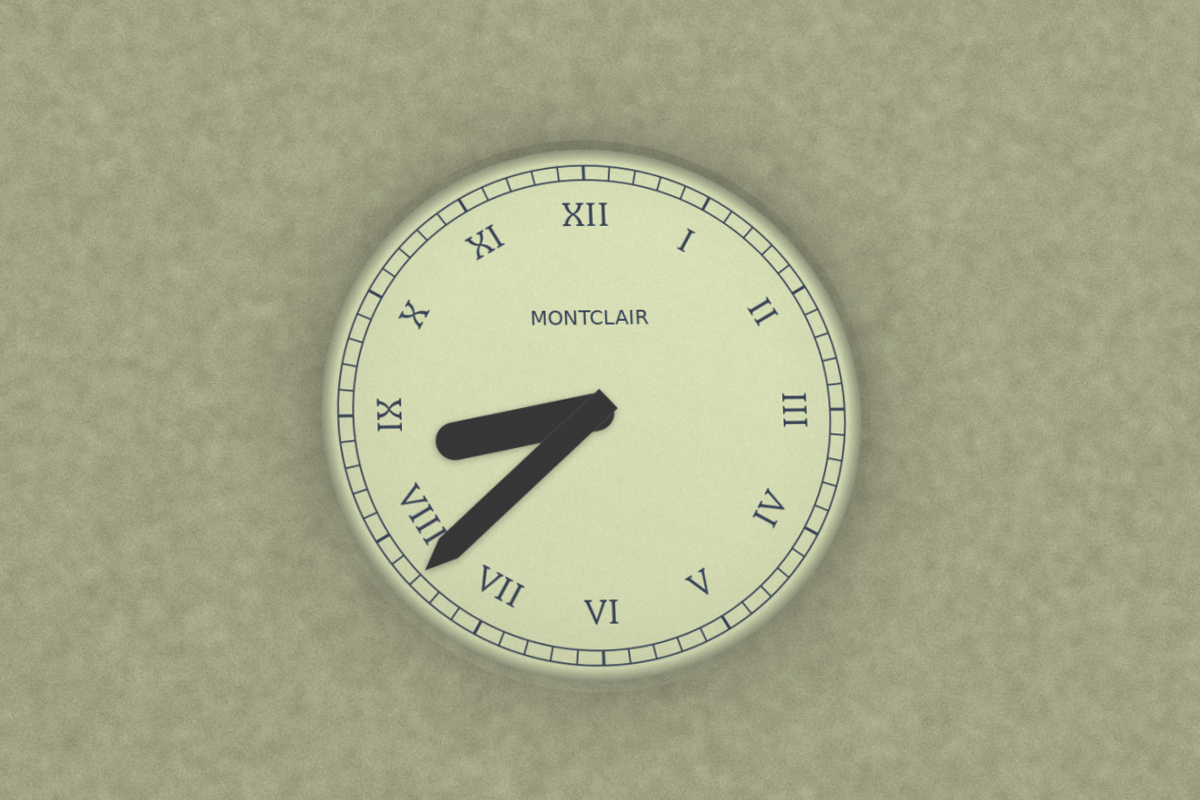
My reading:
8:38
